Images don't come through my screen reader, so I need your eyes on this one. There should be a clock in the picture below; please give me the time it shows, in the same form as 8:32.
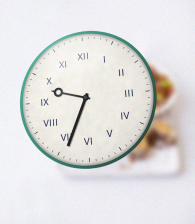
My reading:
9:34
